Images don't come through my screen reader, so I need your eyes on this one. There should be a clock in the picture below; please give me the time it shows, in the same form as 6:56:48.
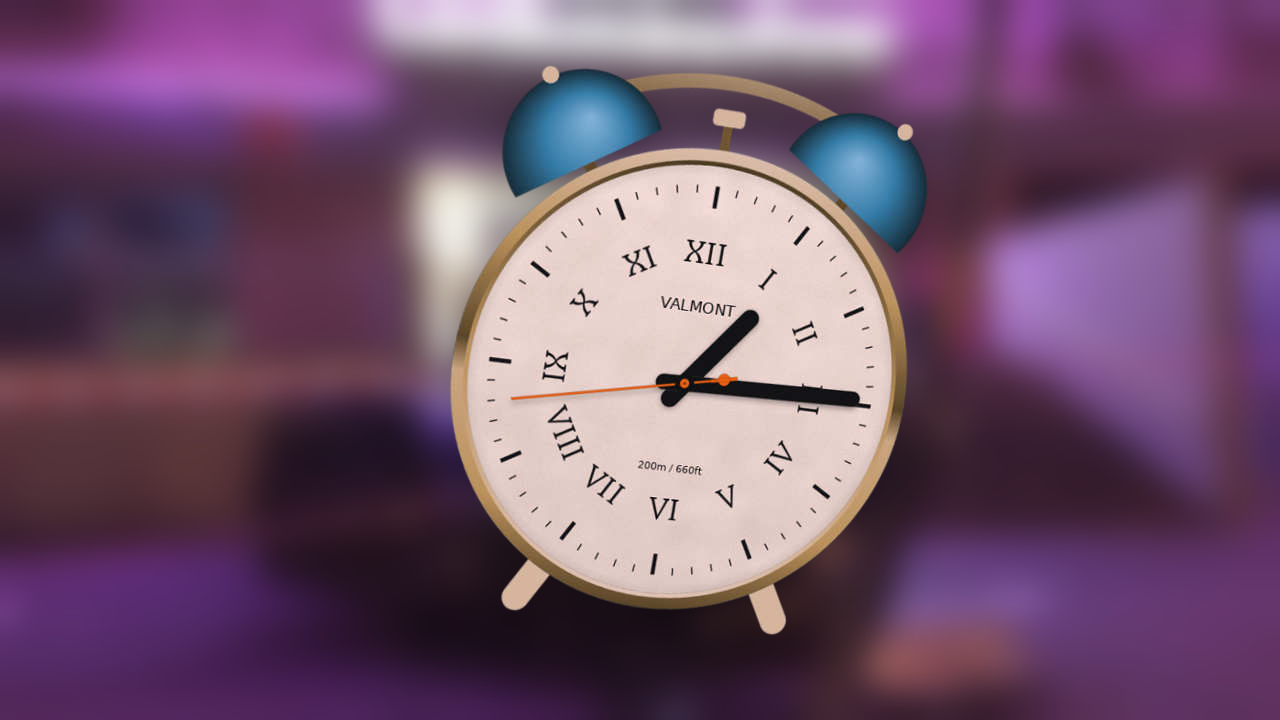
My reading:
1:14:43
